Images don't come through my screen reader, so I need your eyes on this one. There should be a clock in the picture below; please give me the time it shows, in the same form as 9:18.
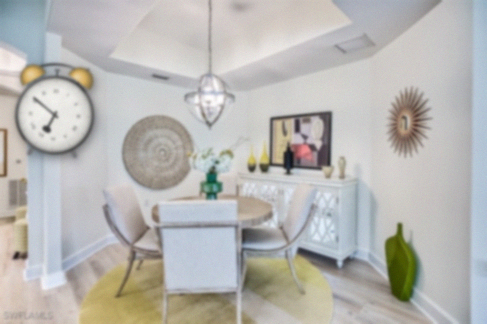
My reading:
6:51
